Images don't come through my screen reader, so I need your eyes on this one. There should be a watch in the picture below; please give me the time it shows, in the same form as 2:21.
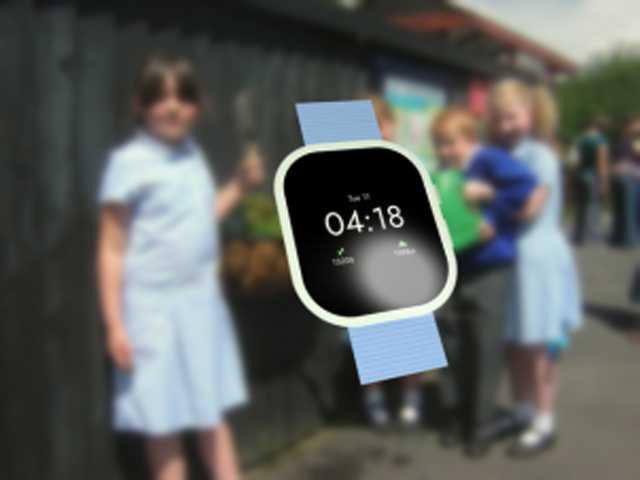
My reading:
4:18
